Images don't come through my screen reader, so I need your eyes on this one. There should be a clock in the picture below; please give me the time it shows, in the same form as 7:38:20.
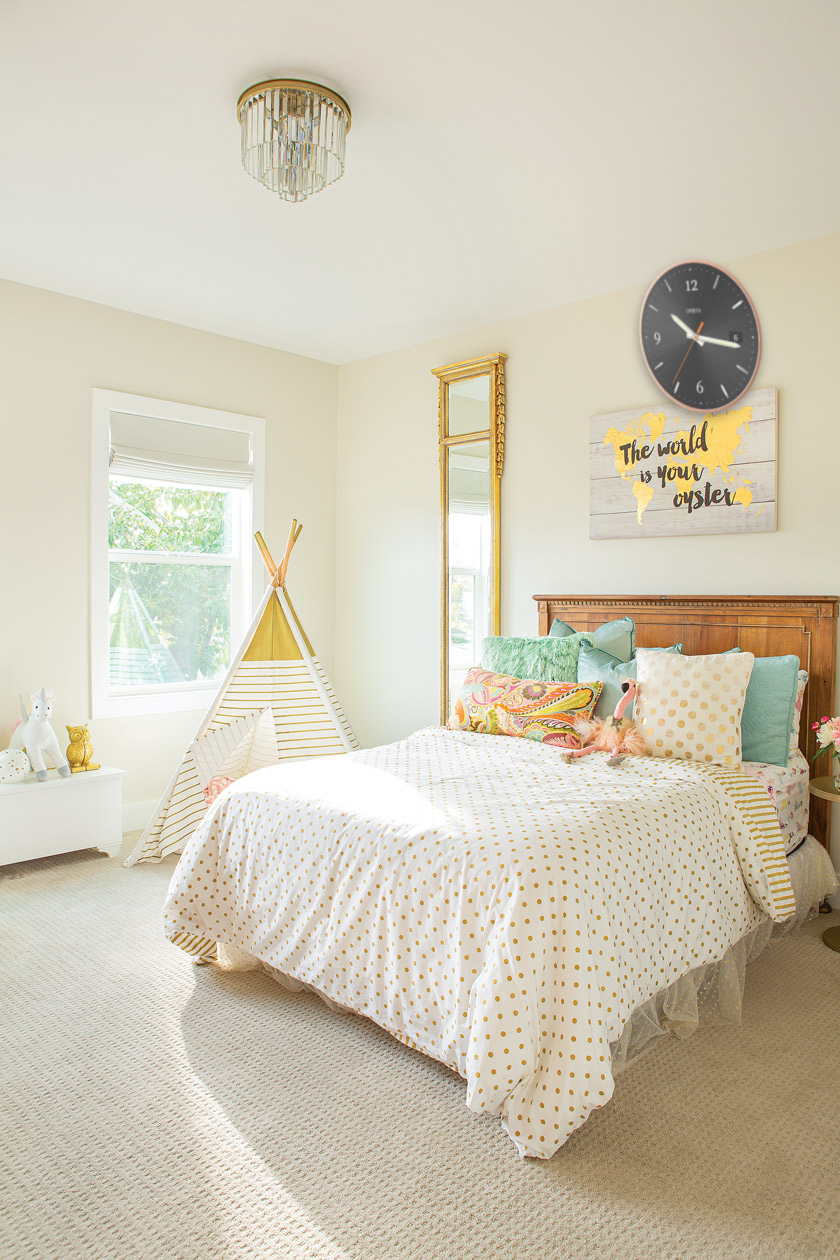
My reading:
10:16:36
